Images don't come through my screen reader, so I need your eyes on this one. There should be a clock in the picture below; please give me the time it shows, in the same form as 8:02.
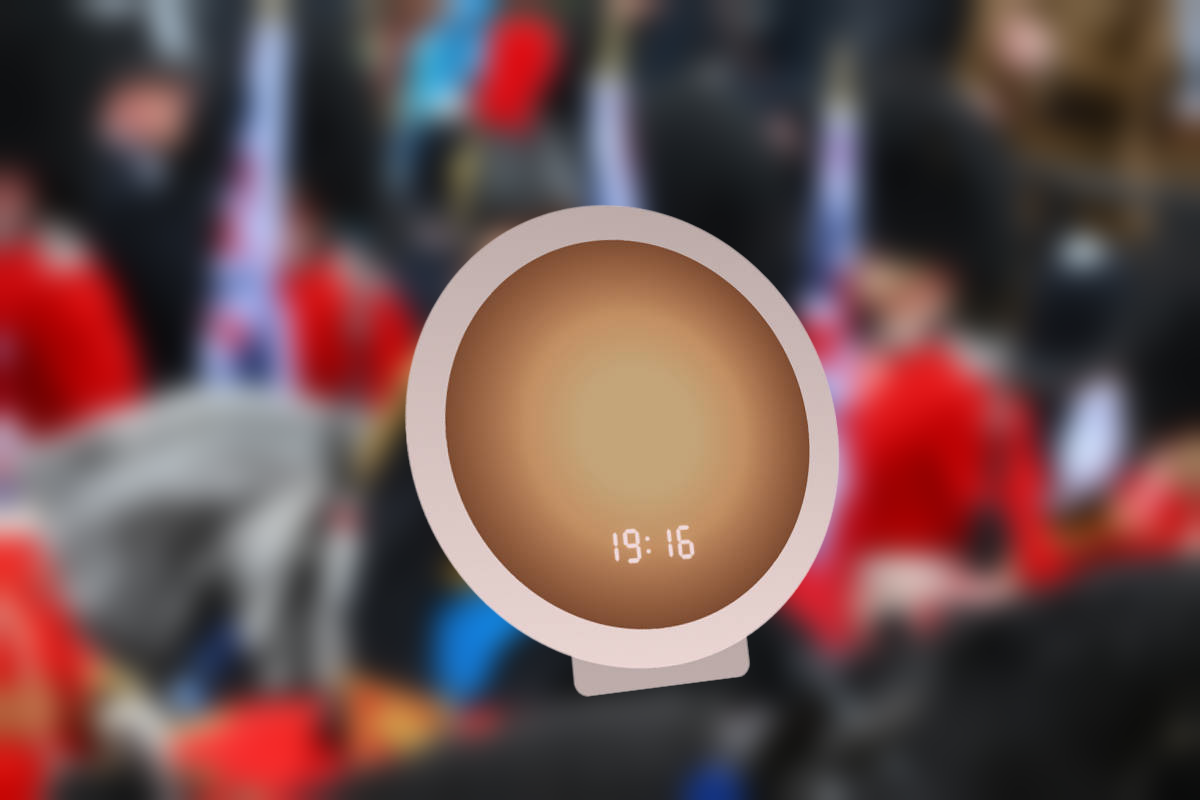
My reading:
19:16
